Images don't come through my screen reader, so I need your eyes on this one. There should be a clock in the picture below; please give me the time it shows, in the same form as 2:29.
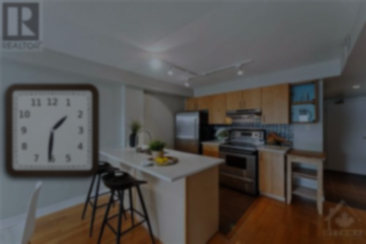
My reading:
1:31
